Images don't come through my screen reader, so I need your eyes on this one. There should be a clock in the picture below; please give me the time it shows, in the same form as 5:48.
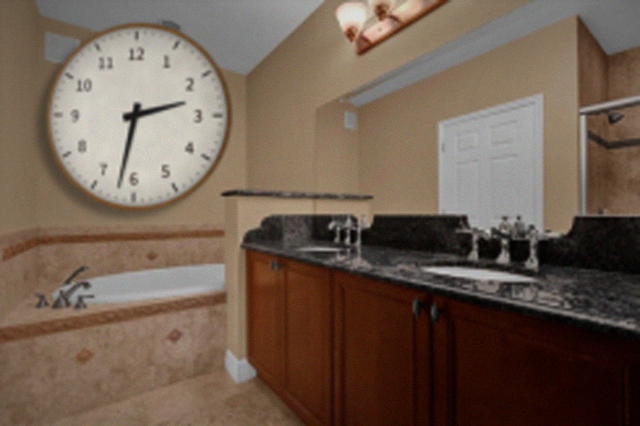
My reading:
2:32
